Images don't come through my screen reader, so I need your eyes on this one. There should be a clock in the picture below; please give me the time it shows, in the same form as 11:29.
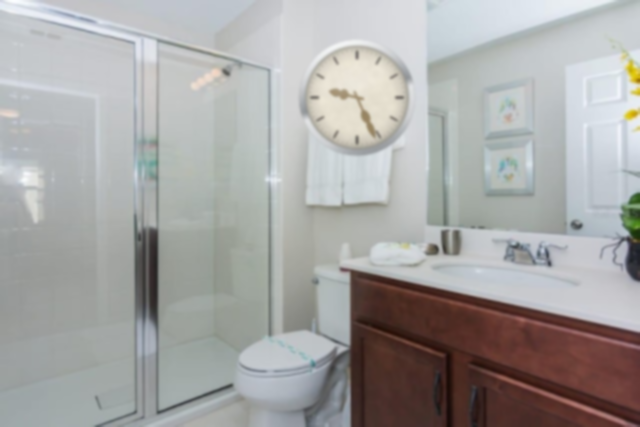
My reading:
9:26
